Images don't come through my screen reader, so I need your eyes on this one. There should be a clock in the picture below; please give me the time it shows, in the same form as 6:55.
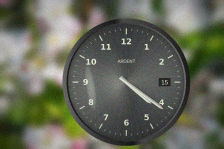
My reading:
4:21
